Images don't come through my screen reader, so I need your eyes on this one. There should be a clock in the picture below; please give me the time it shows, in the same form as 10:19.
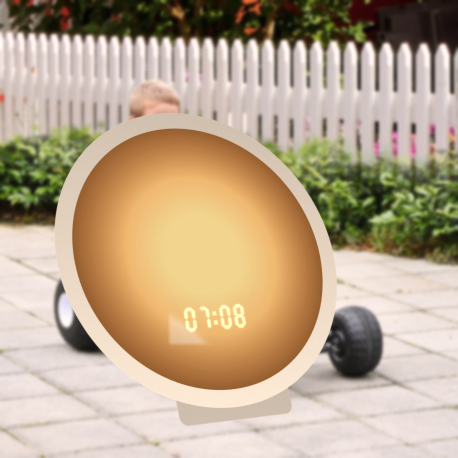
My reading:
7:08
